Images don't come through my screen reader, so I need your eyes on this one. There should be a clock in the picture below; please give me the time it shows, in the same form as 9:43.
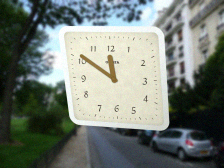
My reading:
11:51
